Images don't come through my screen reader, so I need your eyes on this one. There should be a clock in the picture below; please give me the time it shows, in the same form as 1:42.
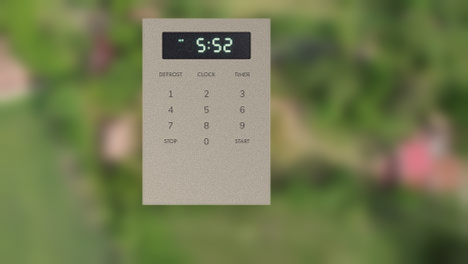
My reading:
5:52
